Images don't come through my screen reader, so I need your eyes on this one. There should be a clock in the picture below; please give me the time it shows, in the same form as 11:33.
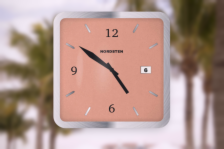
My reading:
4:51
